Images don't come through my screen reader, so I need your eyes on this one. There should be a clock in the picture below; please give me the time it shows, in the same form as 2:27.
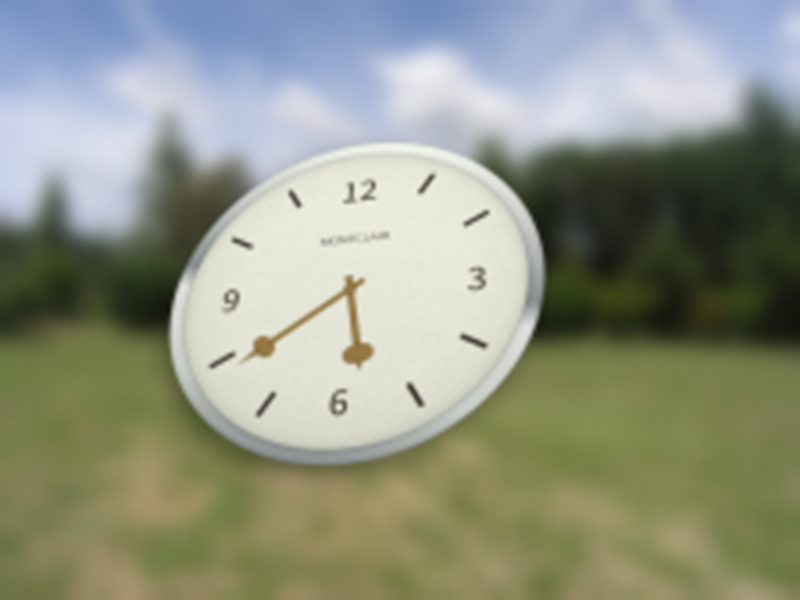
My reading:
5:39
